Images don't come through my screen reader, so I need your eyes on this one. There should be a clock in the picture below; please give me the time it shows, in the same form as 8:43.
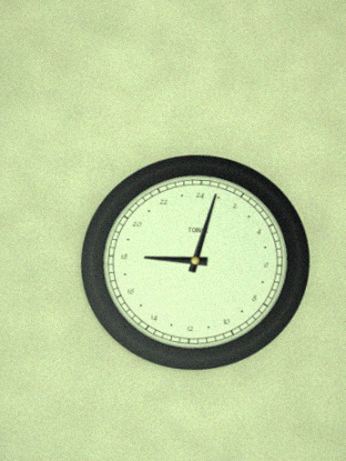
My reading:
18:02
